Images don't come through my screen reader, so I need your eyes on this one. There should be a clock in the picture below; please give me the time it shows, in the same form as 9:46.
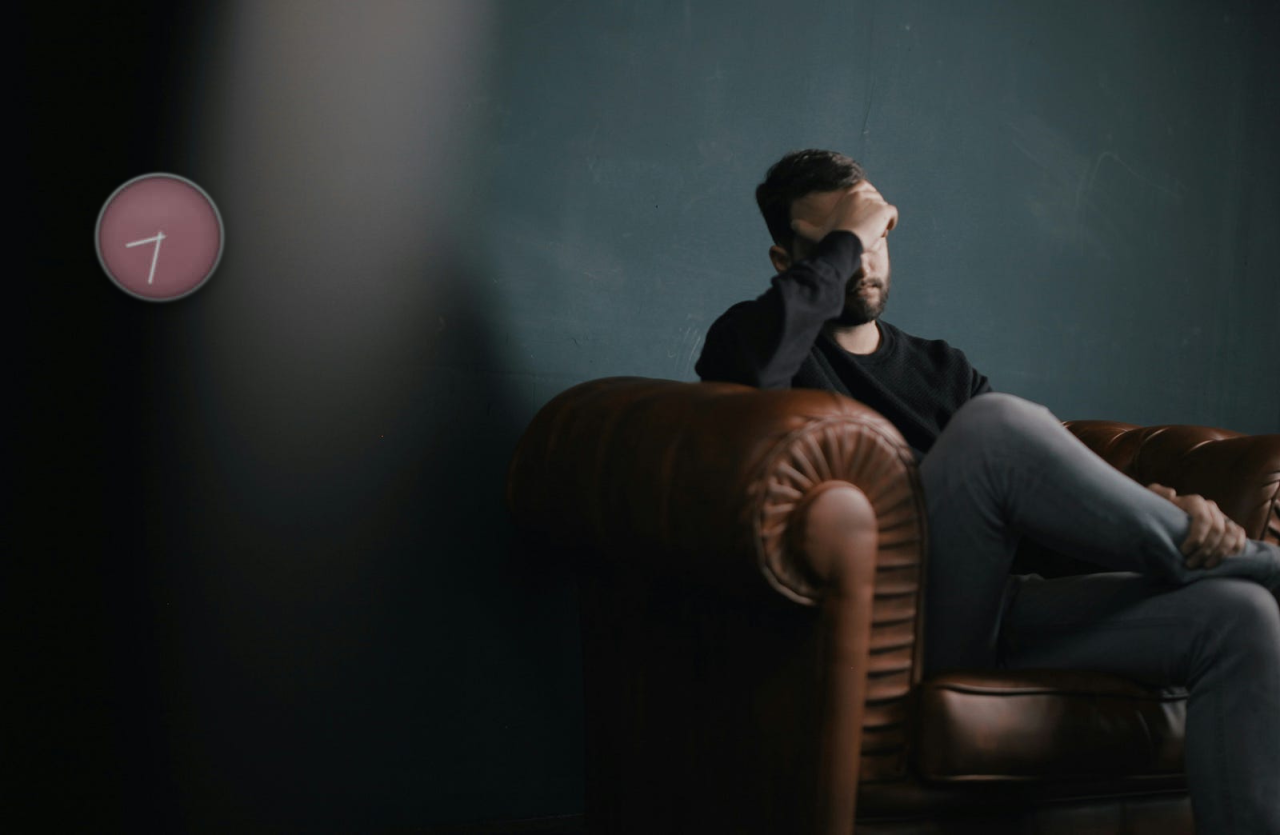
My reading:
8:32
